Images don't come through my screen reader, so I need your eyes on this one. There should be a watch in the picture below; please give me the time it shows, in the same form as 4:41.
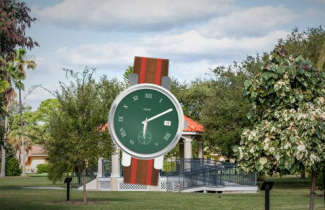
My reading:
6:10
